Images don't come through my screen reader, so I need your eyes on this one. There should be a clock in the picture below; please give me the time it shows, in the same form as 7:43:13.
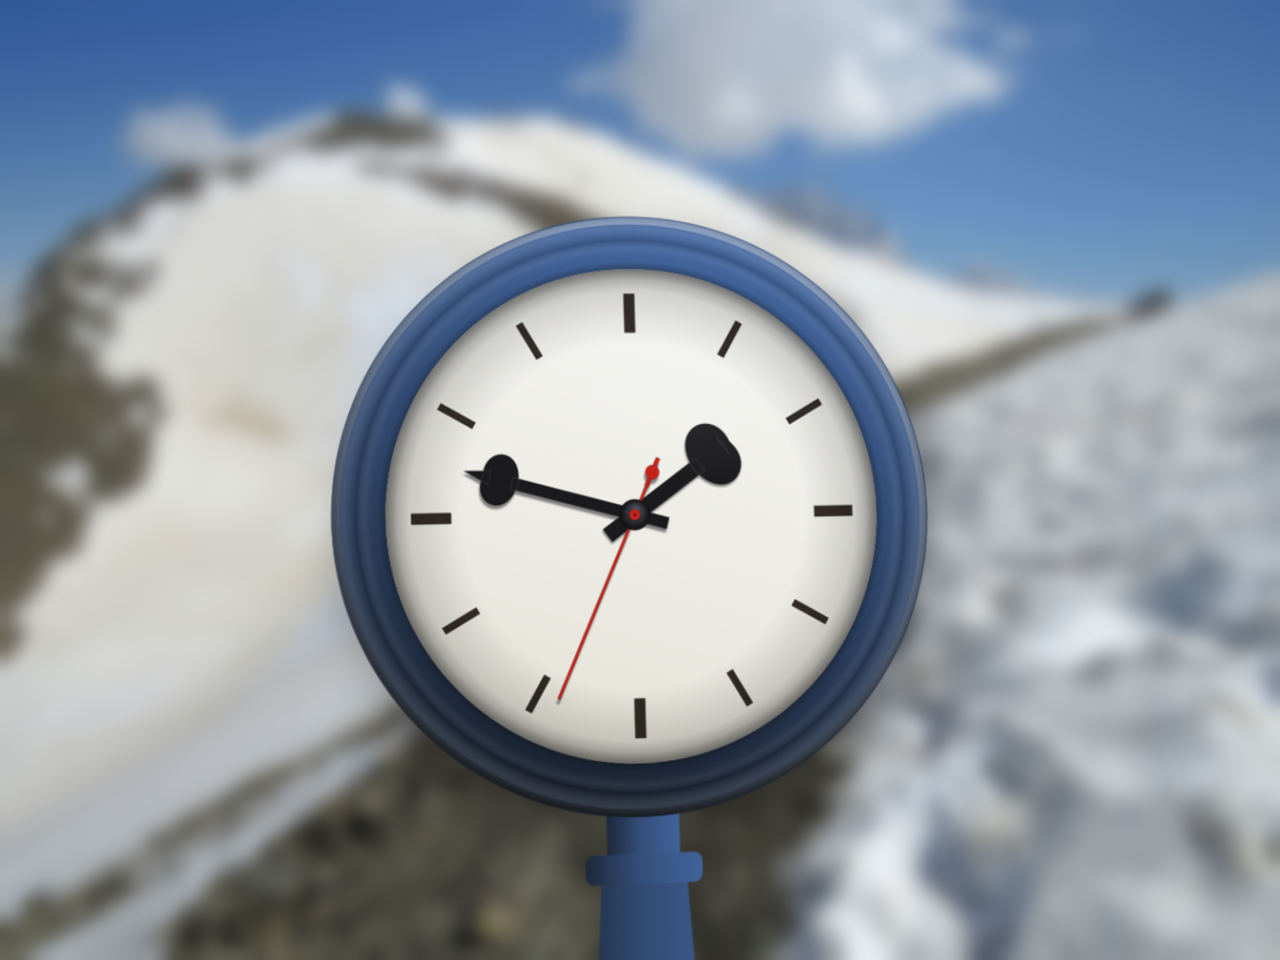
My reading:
1:47:34
